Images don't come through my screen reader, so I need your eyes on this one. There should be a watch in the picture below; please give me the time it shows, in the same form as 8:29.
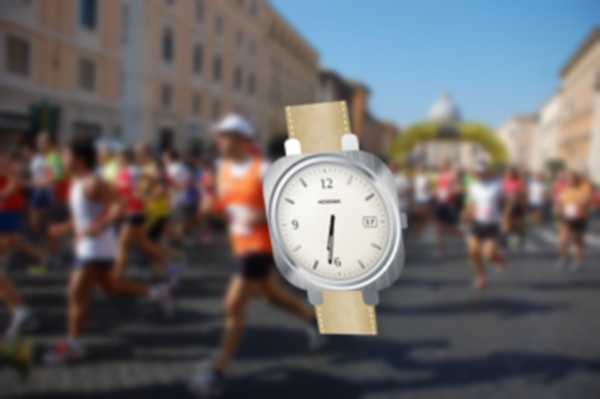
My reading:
6:32
